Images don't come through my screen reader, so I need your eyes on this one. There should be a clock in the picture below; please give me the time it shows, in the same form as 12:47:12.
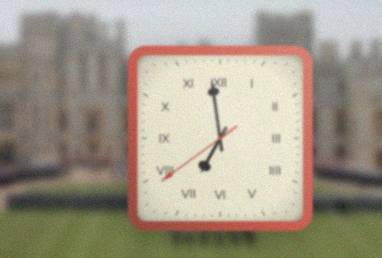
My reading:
6:58:39
